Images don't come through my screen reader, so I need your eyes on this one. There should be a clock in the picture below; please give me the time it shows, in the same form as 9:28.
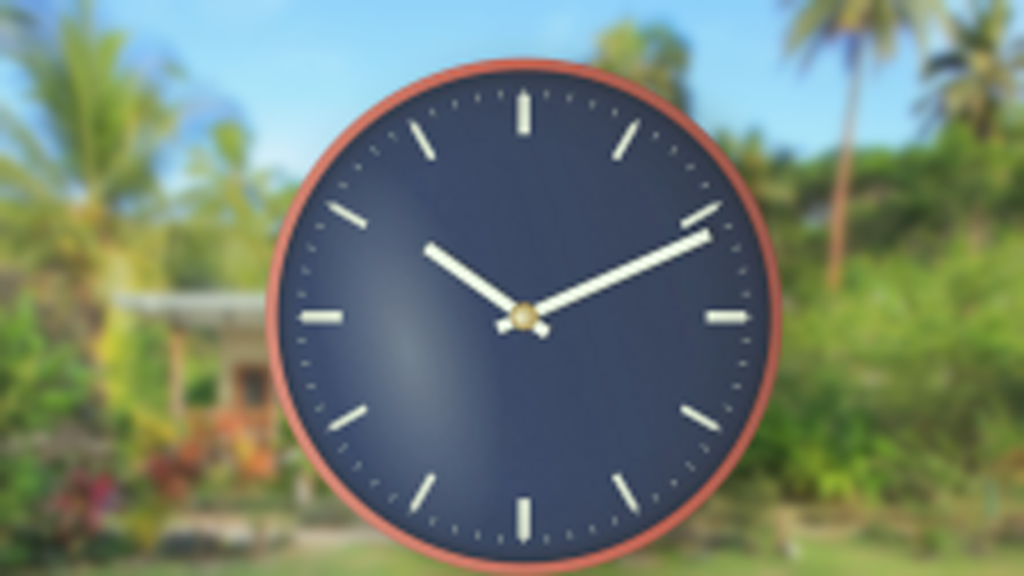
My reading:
10:11
